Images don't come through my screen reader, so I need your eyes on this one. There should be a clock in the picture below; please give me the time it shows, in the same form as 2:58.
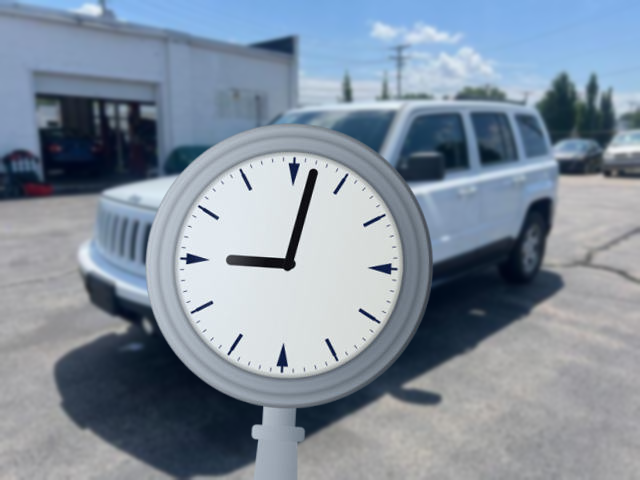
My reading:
9:02
